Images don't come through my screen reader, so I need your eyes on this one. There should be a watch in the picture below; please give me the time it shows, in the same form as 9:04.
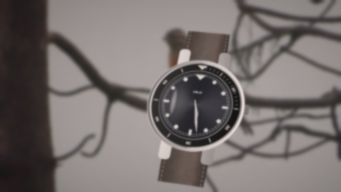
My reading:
5:28
